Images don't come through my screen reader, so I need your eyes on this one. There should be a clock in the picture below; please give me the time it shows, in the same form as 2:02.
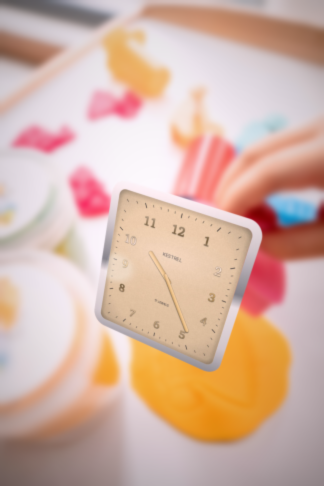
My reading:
10:24
